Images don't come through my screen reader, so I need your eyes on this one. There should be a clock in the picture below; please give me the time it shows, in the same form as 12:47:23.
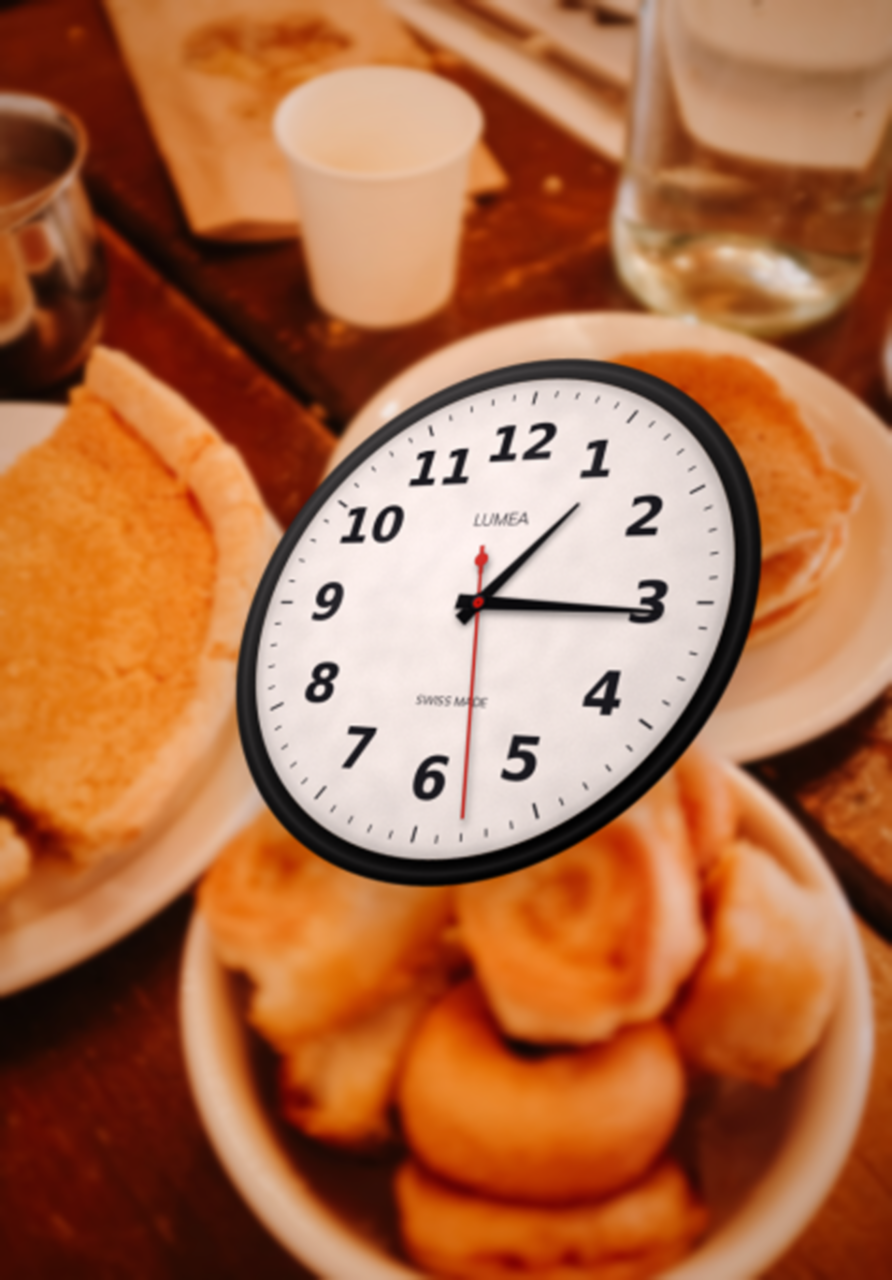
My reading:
1:15:28
